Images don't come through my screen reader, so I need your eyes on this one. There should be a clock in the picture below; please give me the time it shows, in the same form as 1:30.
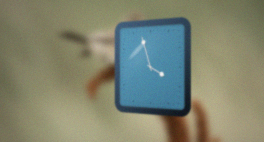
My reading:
3:57
